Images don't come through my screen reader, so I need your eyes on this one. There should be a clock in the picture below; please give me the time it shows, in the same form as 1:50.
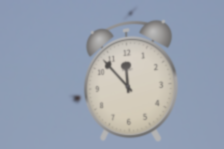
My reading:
11:53
